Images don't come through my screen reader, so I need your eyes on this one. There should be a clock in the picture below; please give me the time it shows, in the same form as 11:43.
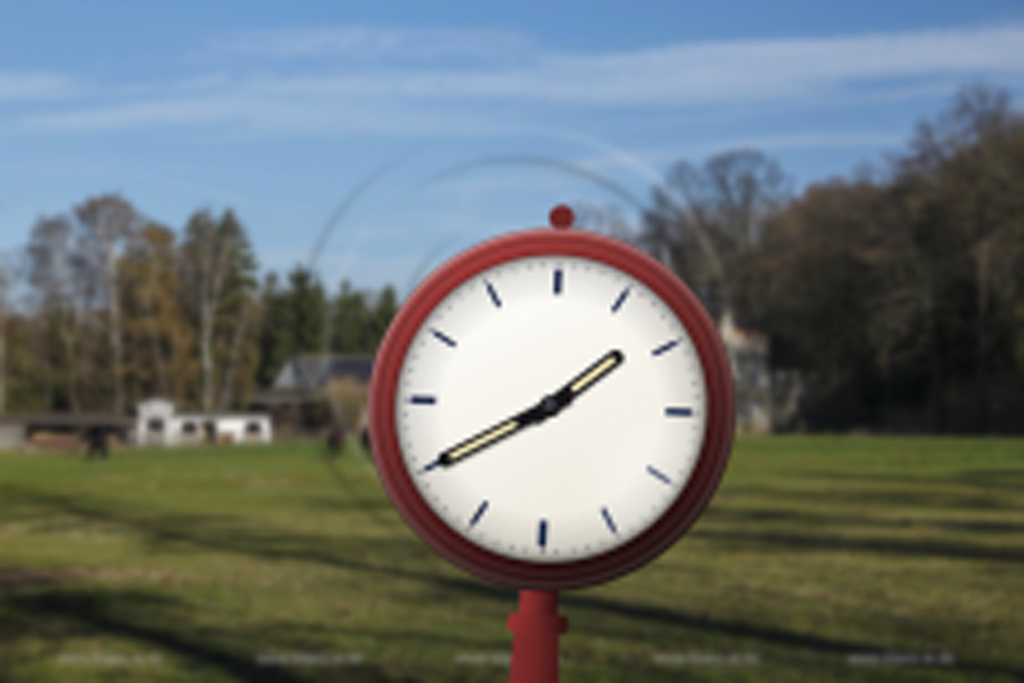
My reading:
1:40
